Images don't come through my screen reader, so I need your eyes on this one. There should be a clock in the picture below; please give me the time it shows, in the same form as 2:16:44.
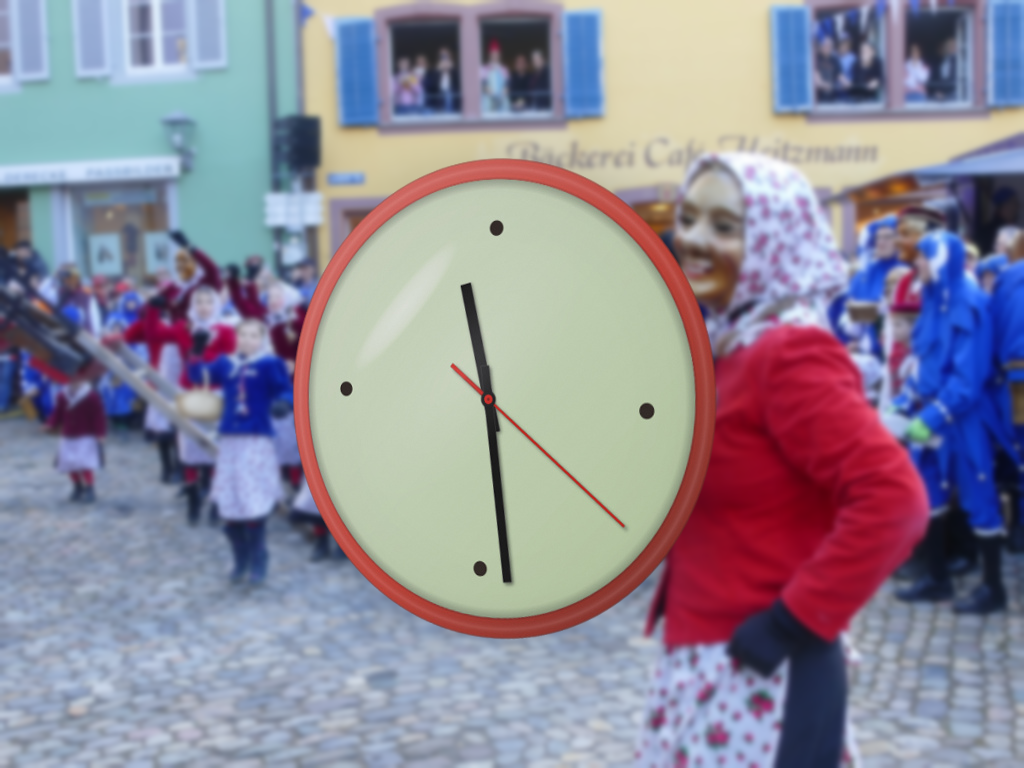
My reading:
11:28:21
